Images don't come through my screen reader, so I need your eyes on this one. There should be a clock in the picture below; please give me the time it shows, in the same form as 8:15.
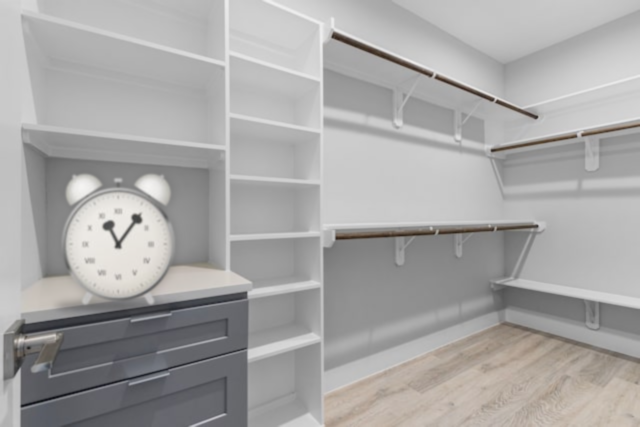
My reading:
11:06
